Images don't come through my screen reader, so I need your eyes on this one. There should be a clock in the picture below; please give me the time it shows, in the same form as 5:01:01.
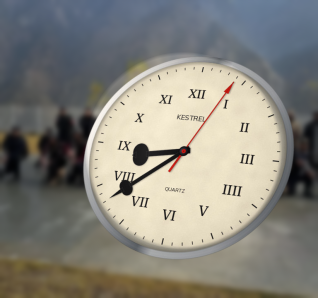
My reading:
8:38:04
